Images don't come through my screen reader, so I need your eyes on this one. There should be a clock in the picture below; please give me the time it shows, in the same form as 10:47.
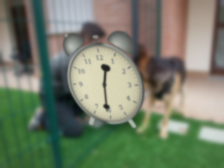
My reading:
12:31
